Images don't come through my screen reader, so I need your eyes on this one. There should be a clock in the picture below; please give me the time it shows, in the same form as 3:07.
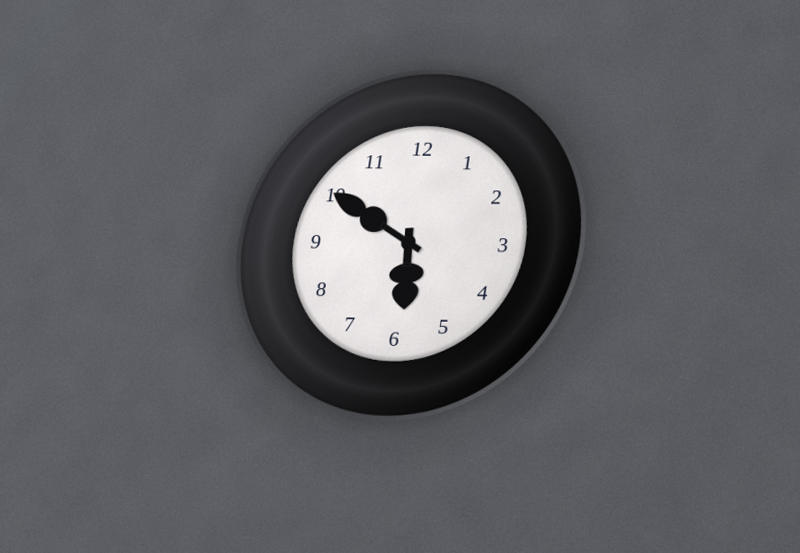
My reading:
5:50
